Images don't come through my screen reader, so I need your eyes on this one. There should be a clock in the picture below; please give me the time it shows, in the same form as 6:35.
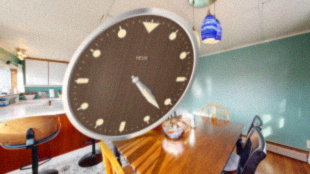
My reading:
4:22
